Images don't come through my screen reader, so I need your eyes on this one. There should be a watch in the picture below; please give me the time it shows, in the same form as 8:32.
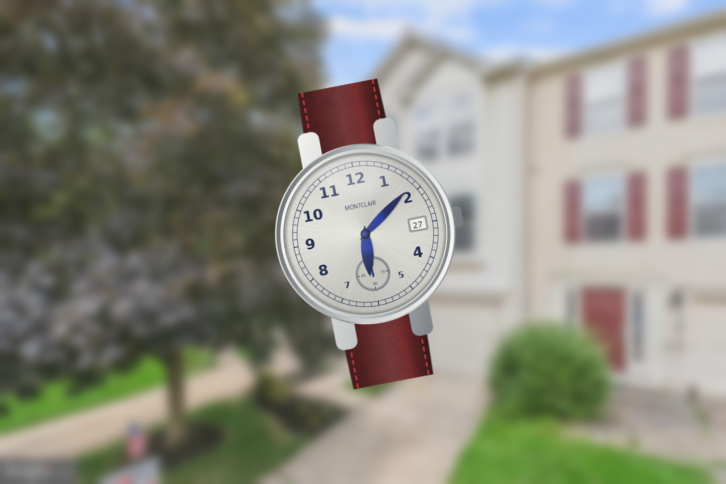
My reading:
6:09
